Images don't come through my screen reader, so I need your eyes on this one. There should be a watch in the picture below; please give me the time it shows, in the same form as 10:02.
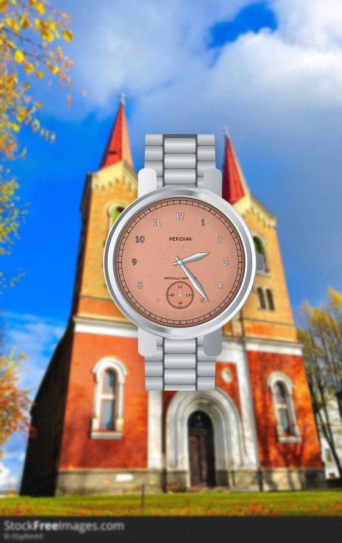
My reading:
2:24
